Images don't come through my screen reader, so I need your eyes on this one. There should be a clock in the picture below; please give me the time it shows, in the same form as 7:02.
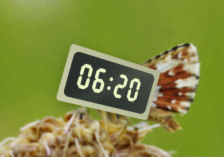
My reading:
6:20
